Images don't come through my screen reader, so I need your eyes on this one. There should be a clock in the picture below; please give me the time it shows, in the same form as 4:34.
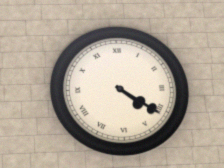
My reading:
4:21
